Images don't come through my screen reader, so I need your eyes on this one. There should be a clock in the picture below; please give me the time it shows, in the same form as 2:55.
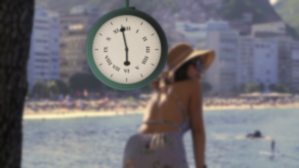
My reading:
5:58
